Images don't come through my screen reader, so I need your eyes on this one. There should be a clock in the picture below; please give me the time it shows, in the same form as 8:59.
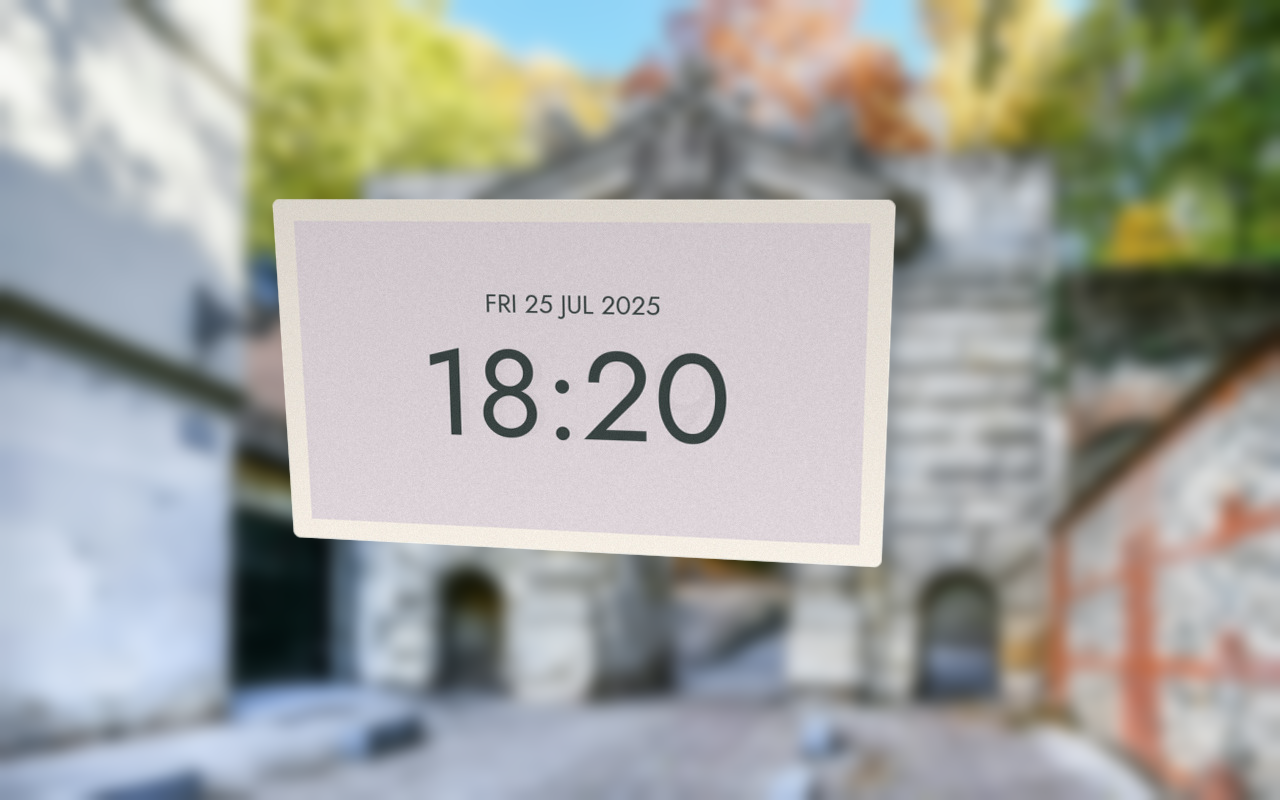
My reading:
18:20
